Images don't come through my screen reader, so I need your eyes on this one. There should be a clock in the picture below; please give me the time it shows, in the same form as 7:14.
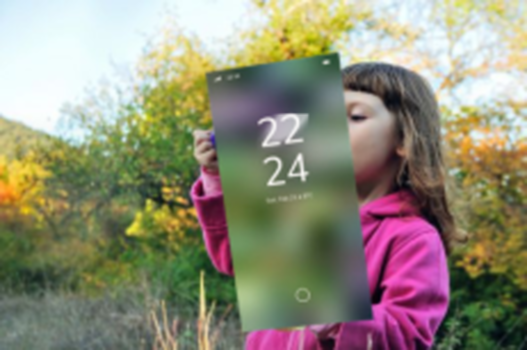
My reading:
22:24
